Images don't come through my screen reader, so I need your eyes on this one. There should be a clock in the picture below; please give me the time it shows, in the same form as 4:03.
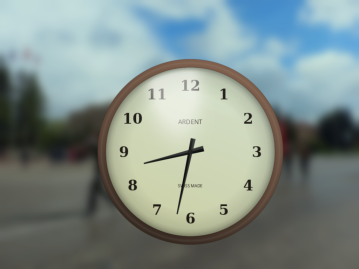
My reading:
8:32
